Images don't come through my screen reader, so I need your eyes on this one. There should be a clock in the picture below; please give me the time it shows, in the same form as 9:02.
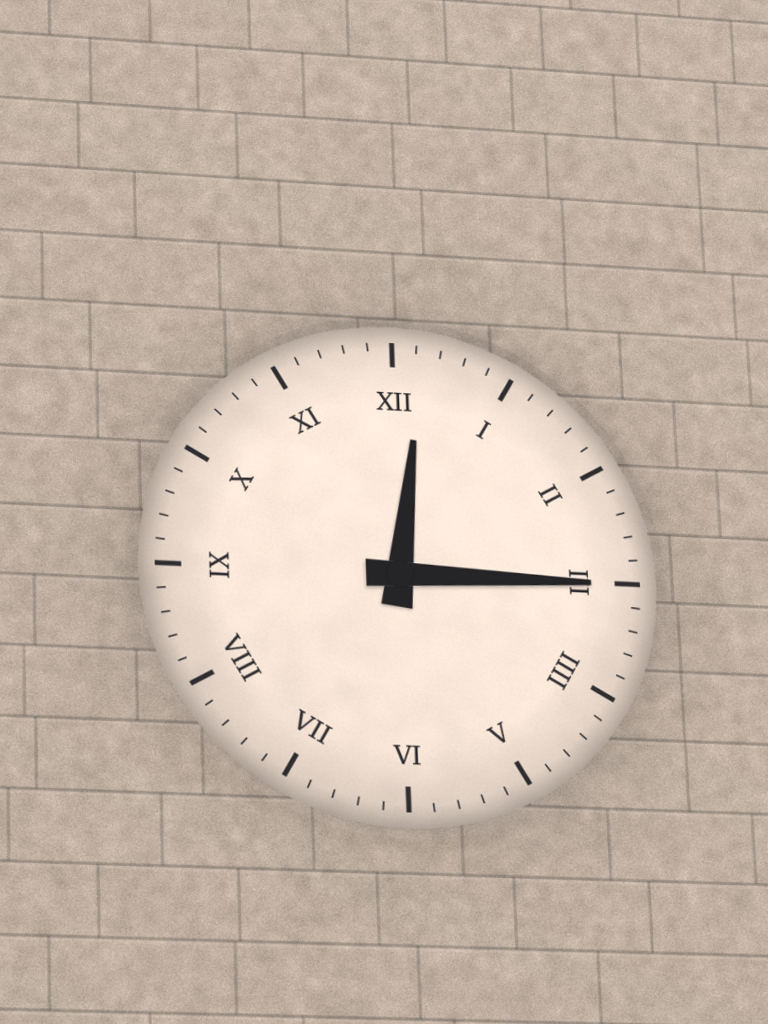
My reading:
12:15
